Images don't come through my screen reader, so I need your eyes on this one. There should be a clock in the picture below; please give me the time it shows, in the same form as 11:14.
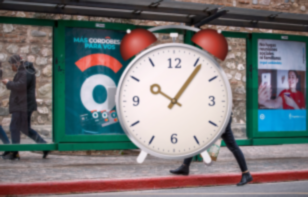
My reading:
10:06
